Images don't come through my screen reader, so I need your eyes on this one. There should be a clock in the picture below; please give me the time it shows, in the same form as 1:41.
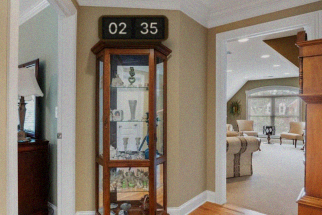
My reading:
2:35
